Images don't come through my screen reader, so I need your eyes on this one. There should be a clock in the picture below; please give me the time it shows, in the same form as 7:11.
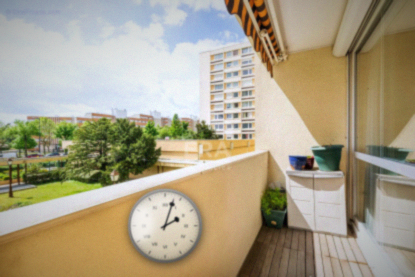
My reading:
2:03
